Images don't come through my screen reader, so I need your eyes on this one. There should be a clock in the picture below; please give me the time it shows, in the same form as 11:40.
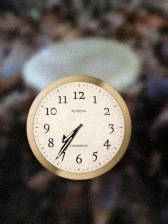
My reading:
7:36
